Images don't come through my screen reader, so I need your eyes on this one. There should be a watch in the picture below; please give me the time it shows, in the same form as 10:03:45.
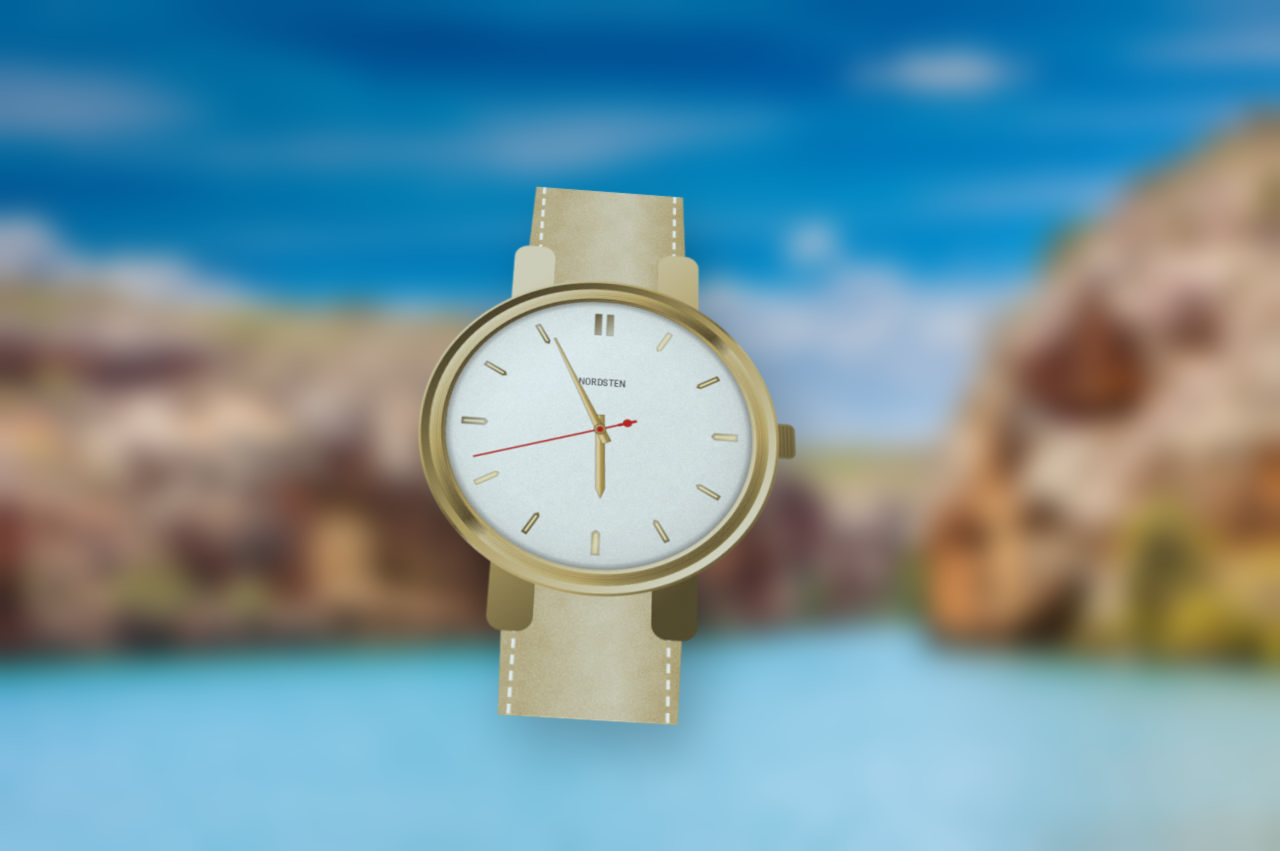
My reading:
5:55:42
